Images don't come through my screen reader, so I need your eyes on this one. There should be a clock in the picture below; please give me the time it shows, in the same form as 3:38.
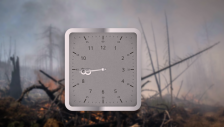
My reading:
8:44
